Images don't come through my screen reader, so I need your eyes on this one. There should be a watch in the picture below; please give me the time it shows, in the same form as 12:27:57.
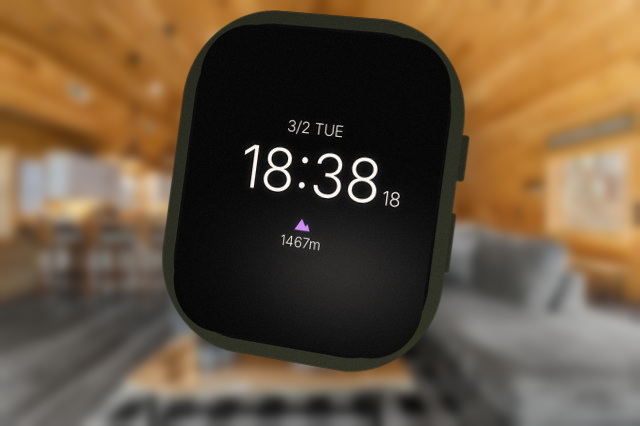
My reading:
18:38:18
